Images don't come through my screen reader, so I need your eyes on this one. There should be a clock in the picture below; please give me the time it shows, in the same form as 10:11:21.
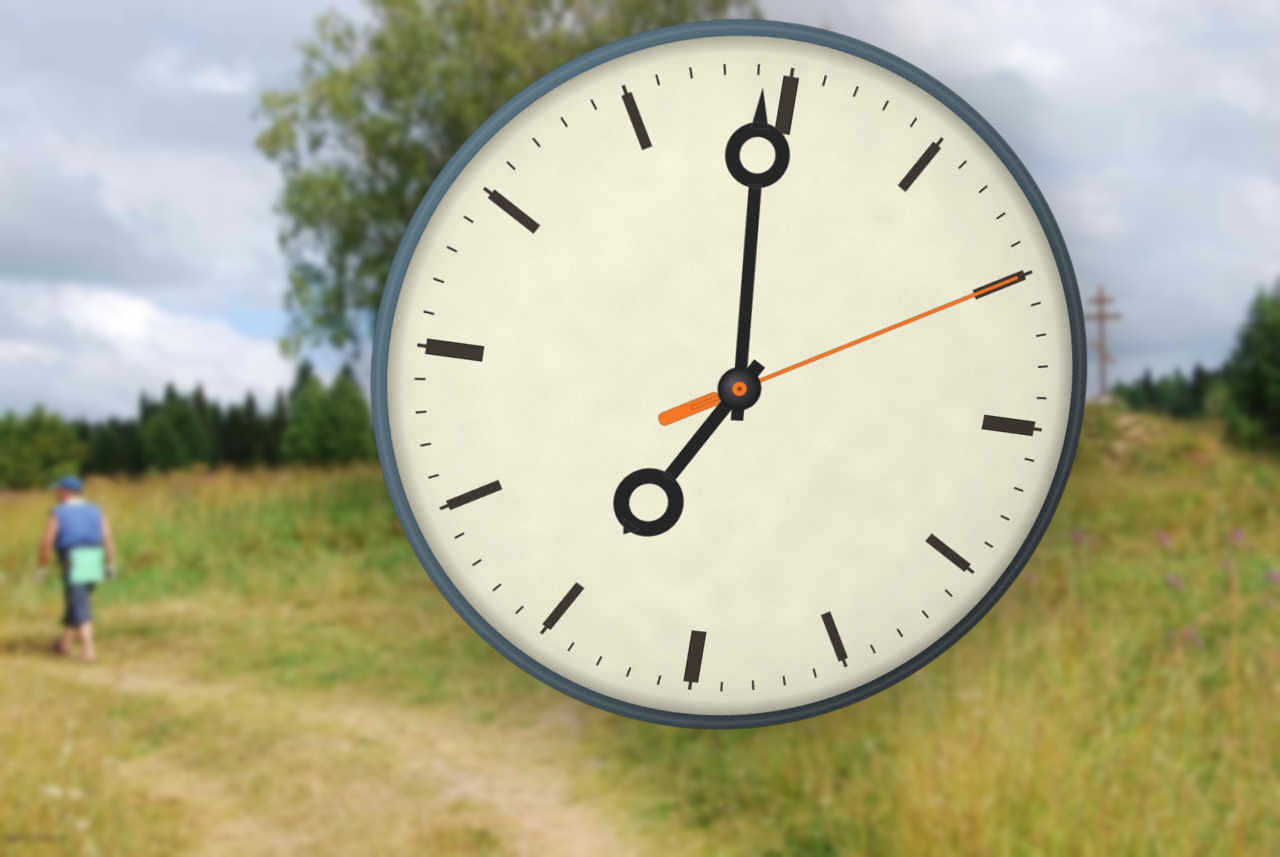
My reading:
6:59:10
